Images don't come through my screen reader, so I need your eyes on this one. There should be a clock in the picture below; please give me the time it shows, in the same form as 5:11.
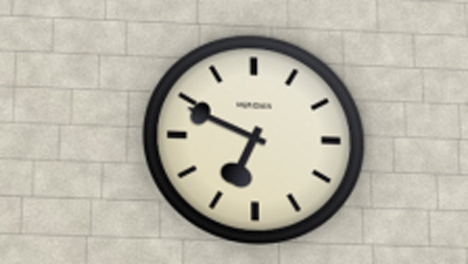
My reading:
6:49
